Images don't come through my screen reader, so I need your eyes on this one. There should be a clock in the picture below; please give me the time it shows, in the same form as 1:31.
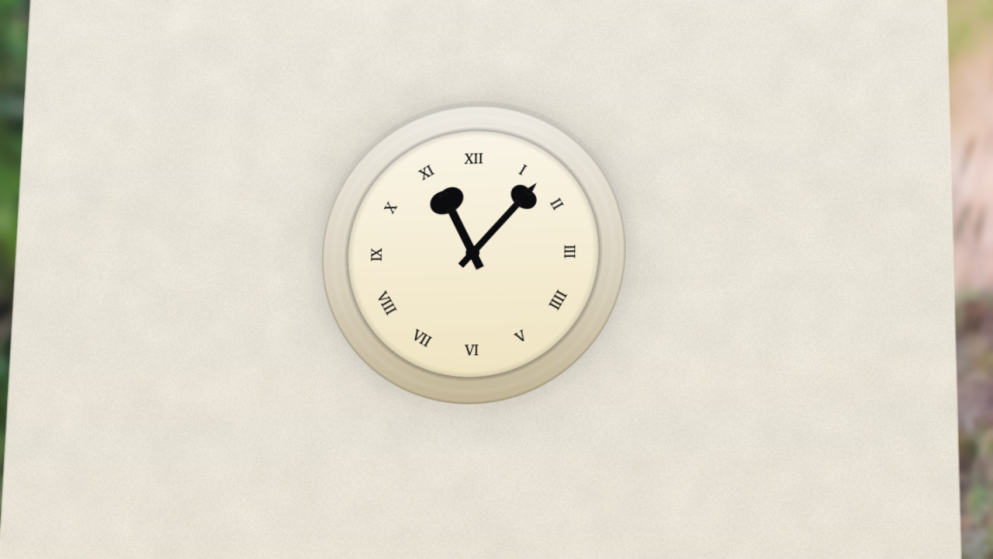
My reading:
11:07
